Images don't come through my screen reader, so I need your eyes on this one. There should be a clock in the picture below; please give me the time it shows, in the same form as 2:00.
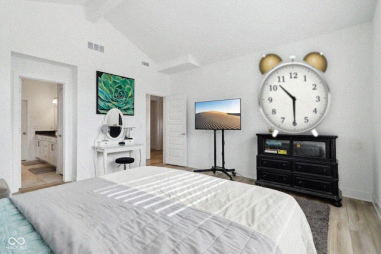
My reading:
10:30
